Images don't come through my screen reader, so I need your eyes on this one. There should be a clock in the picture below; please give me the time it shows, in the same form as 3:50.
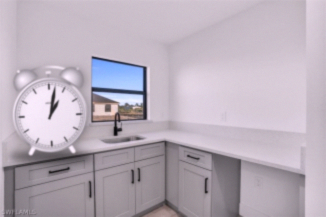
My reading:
1:02
